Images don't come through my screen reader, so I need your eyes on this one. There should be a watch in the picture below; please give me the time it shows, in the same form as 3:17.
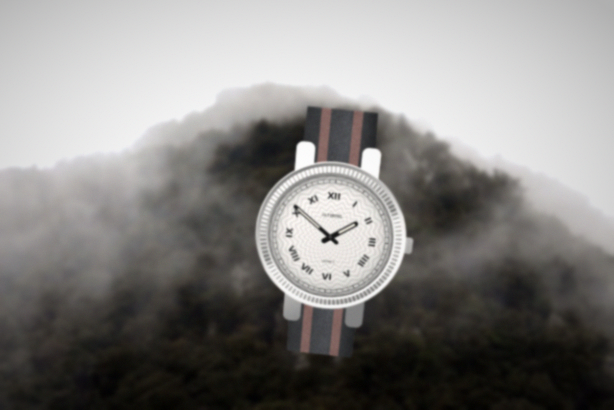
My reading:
1:51
